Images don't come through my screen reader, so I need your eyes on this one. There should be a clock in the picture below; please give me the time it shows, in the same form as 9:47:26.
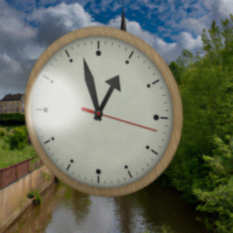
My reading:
12:57:17
